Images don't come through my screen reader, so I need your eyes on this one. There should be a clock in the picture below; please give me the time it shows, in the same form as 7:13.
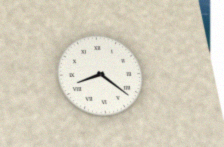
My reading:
8:22
